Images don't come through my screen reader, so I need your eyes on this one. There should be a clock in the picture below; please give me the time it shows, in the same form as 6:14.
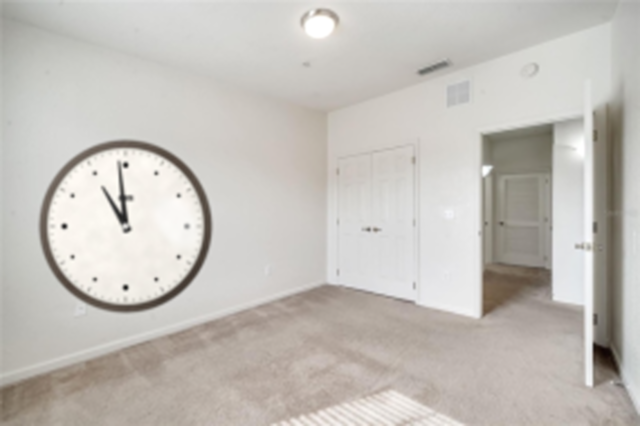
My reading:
10:59
